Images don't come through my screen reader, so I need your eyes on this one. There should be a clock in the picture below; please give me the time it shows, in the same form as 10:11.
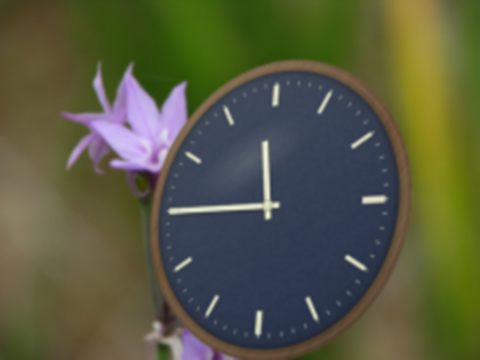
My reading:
11:45
